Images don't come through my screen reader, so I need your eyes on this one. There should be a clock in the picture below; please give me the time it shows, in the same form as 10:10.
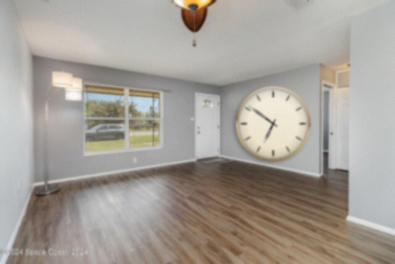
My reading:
6:51
